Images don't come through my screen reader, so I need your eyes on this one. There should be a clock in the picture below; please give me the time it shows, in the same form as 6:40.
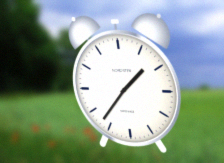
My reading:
1:37
